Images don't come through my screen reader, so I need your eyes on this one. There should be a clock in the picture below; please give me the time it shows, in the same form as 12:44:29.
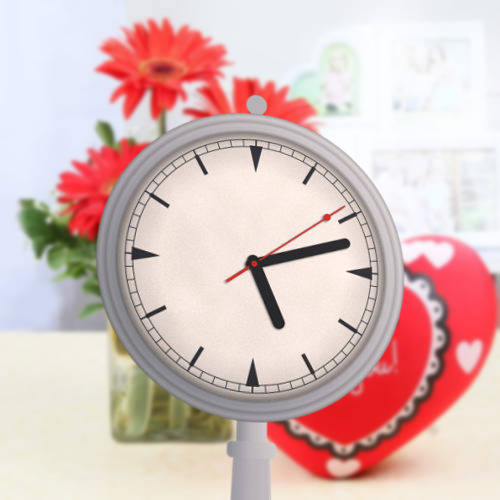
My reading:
5:12:09
